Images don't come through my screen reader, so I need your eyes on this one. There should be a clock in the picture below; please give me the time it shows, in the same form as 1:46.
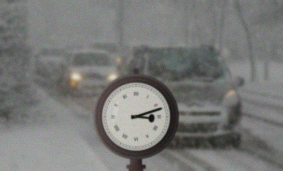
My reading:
3:12
